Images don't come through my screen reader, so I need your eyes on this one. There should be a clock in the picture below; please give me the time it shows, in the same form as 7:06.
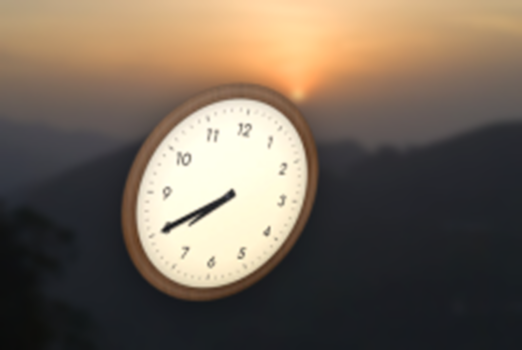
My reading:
7:40
